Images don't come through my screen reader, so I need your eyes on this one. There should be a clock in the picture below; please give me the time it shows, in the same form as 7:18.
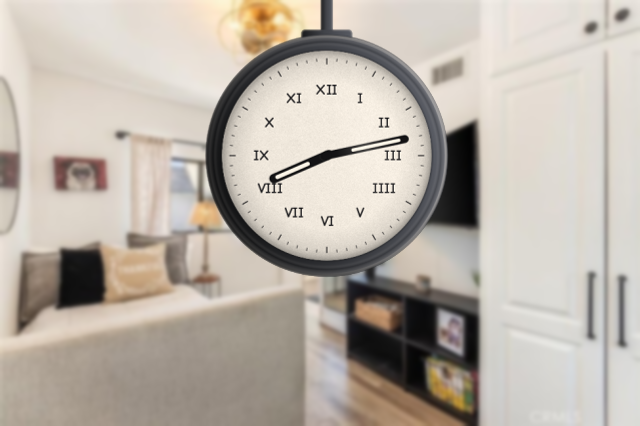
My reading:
8:13
